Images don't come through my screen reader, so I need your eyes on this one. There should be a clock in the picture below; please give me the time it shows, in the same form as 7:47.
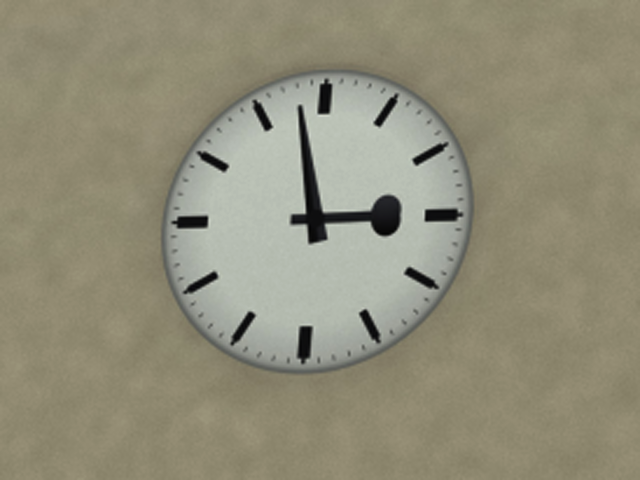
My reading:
2:58
